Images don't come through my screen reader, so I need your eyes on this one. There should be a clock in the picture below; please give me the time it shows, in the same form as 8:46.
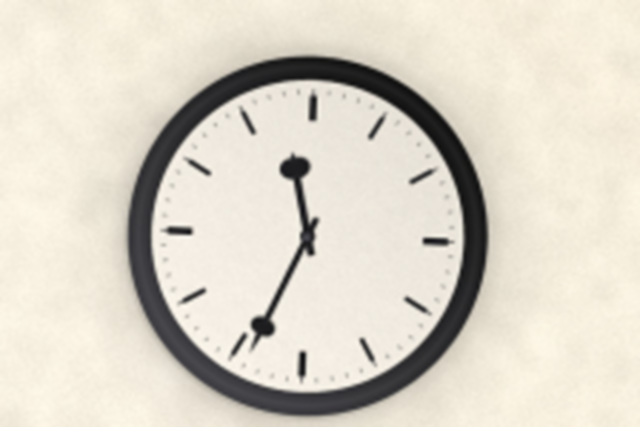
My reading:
11:34
